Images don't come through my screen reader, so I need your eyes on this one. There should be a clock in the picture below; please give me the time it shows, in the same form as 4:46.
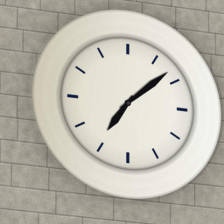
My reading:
7:08
